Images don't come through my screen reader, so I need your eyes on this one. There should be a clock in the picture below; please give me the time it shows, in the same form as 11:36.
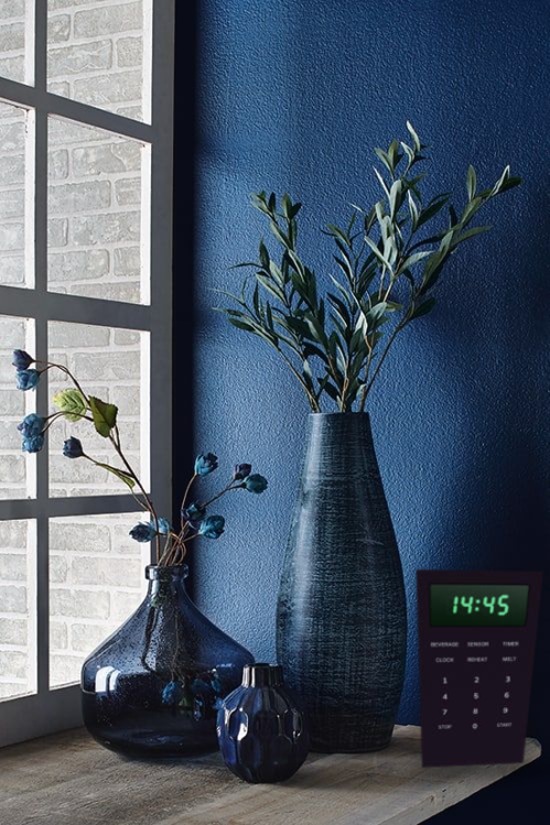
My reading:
14:45
